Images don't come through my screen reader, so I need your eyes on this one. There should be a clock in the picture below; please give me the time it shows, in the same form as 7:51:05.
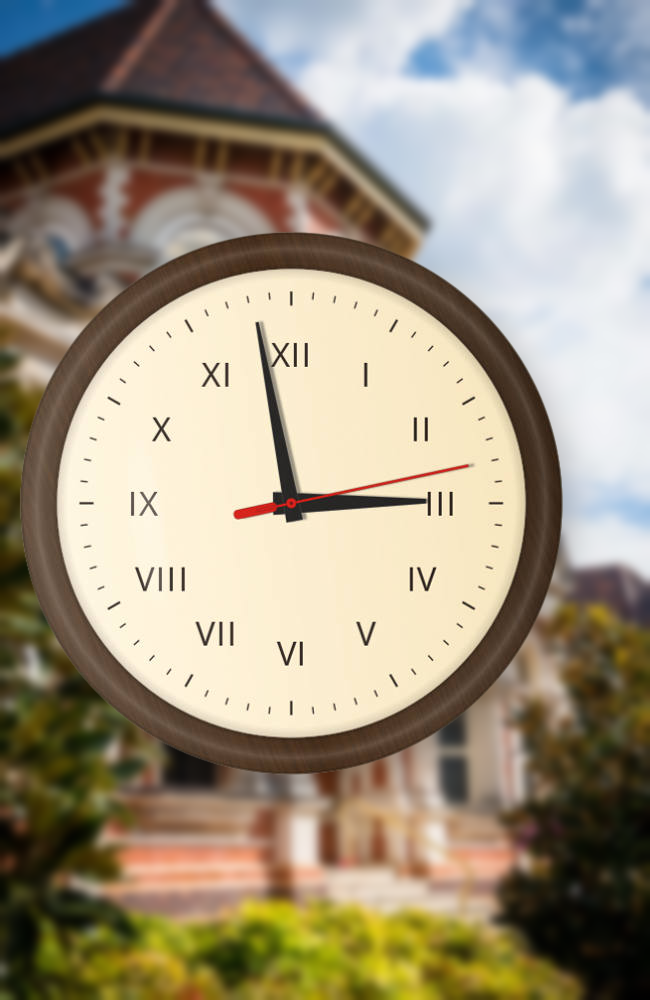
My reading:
2:58:13
